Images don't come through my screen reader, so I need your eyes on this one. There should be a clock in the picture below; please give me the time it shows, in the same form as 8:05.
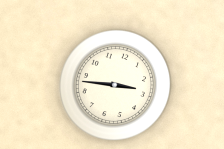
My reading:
2:43
